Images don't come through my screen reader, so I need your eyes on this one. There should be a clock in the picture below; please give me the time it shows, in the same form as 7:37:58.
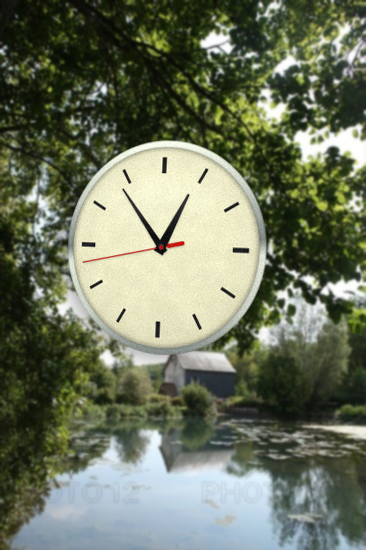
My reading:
12:53:43
